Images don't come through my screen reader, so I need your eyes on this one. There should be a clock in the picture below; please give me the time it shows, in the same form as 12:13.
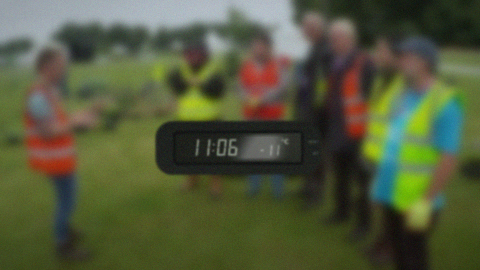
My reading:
11:06
